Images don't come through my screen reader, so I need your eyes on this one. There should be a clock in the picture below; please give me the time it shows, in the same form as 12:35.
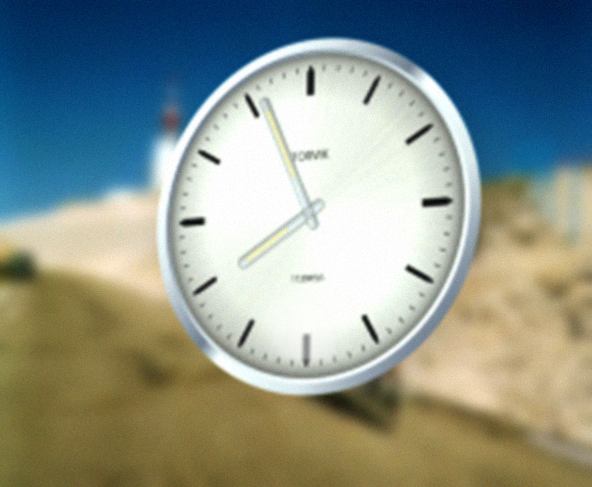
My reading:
7:56
